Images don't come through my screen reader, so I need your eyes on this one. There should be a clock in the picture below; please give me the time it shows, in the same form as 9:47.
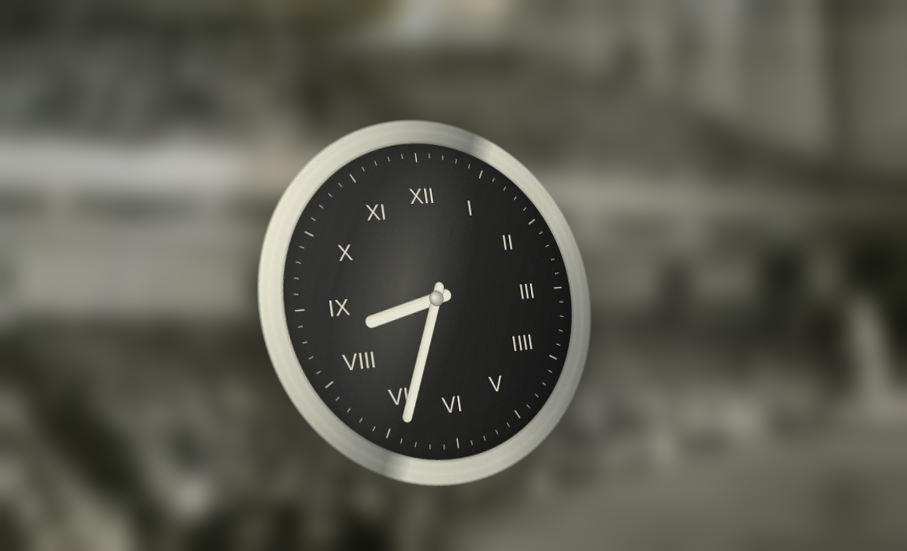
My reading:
8:34
